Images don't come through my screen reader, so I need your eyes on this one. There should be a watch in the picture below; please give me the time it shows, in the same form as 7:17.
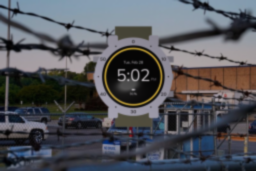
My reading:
5:02
